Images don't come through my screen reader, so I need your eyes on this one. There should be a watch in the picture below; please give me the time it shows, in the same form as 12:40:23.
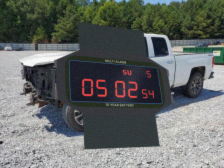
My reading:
5:02:54
